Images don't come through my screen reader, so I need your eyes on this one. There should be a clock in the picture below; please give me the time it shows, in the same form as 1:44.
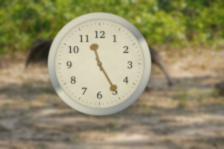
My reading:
11:25
